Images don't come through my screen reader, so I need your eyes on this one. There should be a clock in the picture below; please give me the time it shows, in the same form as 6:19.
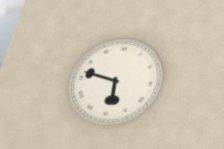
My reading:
5:47
